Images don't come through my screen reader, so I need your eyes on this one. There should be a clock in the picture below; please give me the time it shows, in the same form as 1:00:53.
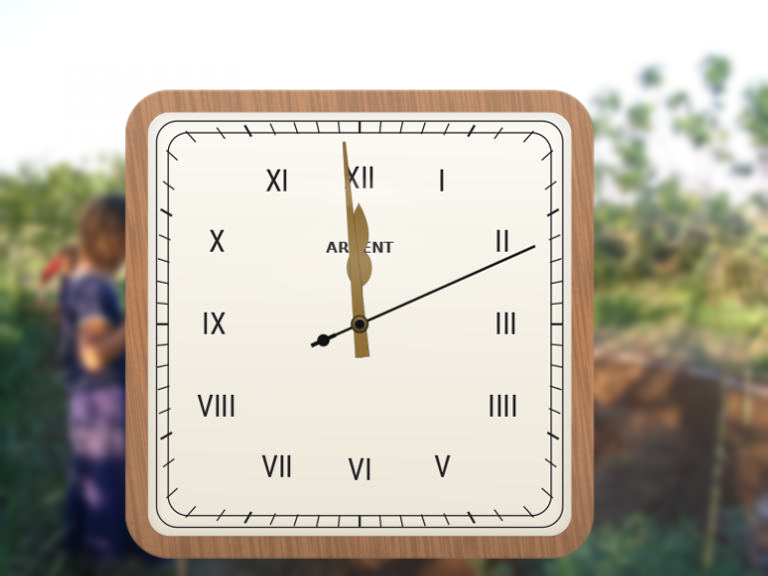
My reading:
11:59:11
